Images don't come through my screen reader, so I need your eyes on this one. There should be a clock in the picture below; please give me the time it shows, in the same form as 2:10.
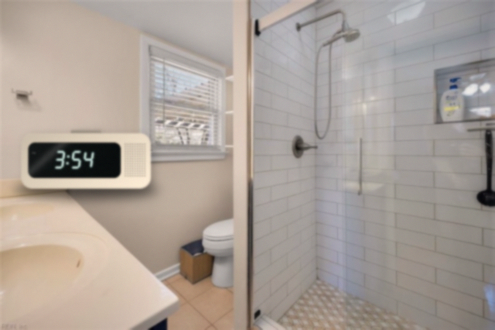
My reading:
3:54
